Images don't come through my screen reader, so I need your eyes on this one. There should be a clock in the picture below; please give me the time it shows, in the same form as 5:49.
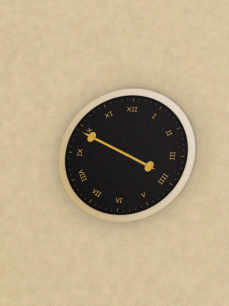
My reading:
3:49
